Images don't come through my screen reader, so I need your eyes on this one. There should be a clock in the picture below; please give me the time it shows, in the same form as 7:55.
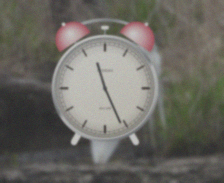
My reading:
11:26
